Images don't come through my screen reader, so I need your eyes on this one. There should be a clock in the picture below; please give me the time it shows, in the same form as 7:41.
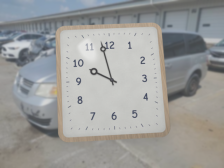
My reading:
9:58
